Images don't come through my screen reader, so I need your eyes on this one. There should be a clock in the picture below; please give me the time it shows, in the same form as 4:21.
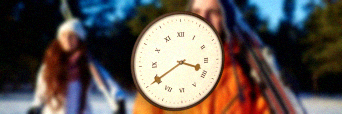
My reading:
3:40
